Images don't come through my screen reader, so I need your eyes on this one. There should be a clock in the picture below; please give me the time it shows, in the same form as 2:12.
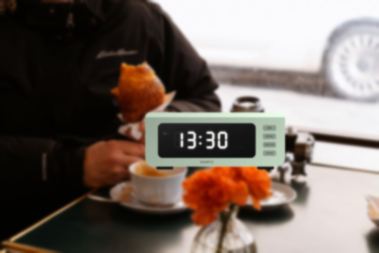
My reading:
13:30
